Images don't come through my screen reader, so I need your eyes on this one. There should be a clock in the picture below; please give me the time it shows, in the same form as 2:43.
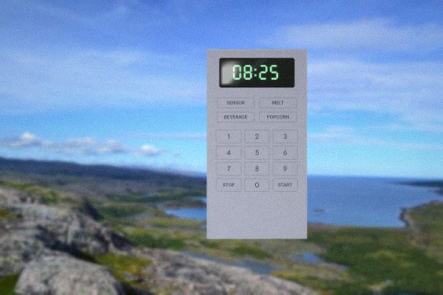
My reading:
8:25
